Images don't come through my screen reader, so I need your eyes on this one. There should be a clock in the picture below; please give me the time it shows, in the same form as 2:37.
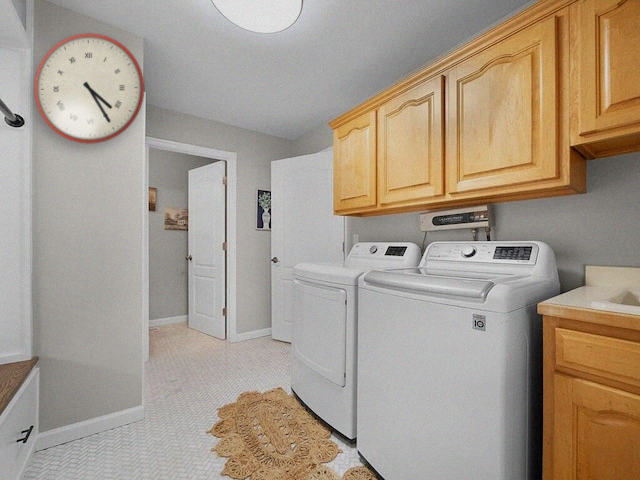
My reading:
4:25
